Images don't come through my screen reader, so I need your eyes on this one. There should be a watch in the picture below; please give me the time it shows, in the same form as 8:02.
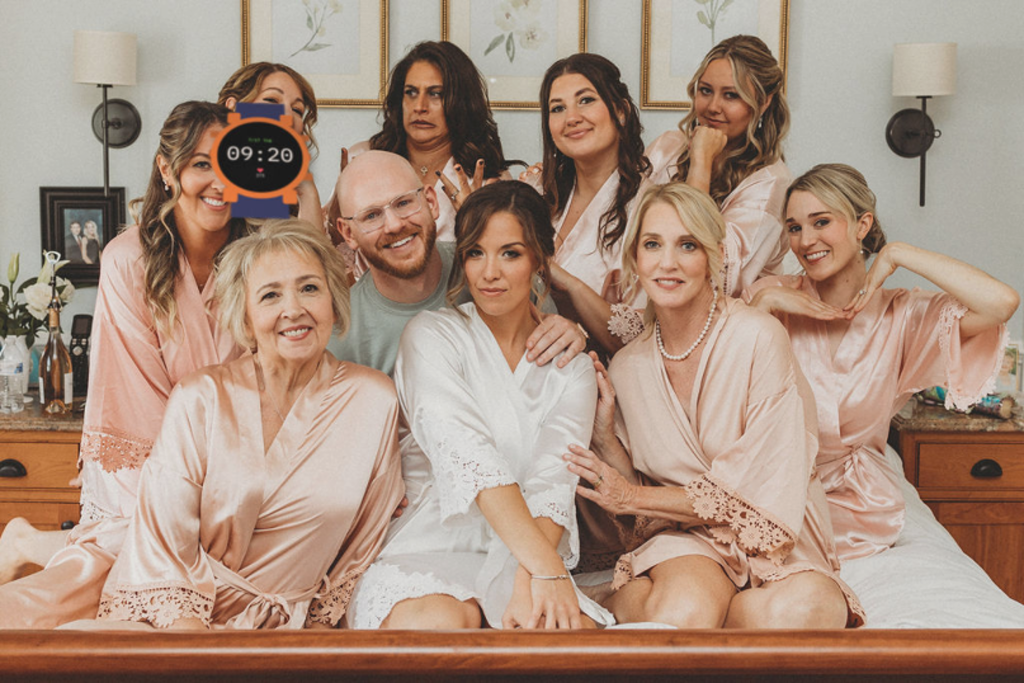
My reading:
9:20
